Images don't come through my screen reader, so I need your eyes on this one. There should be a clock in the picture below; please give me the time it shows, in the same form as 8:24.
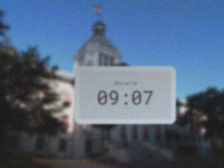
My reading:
9:07
